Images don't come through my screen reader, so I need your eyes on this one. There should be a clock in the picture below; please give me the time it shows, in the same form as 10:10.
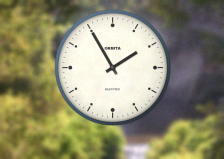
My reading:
1:55
